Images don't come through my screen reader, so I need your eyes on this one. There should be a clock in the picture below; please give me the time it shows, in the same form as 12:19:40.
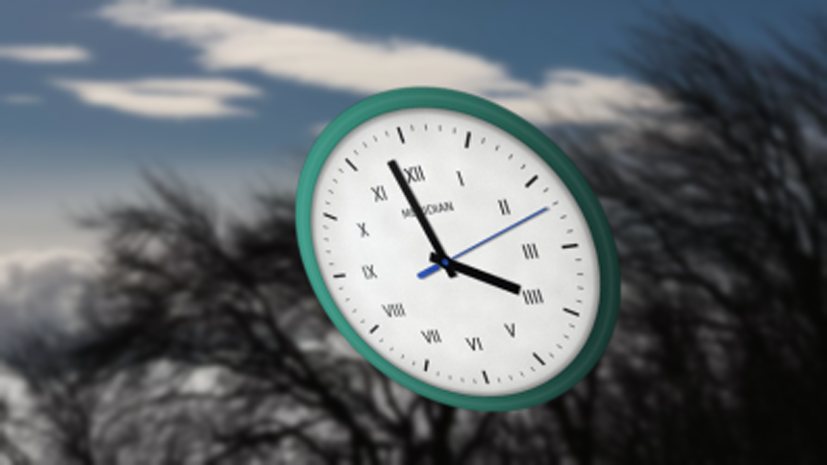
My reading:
3:58:12
